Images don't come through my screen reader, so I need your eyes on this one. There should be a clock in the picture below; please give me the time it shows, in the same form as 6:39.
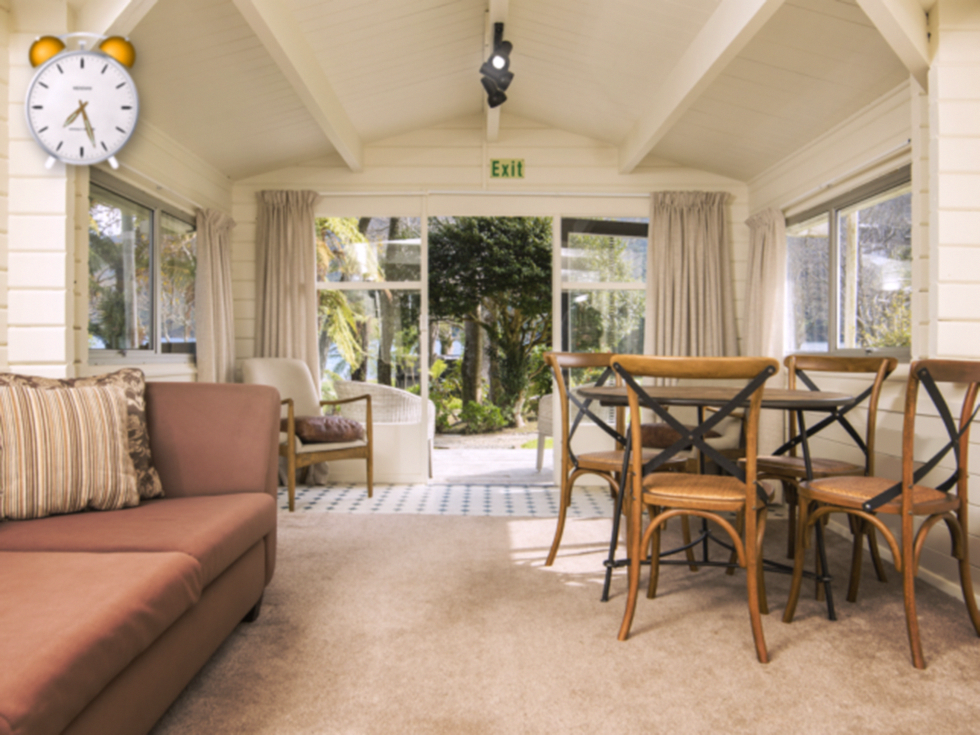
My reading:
7:27
